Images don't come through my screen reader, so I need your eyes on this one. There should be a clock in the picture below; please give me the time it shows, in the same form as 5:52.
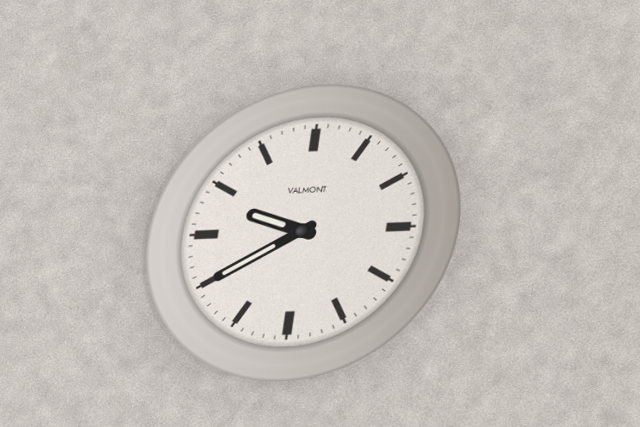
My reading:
9:40
